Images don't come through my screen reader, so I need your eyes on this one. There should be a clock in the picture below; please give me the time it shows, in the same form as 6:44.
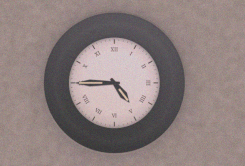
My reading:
4:45
